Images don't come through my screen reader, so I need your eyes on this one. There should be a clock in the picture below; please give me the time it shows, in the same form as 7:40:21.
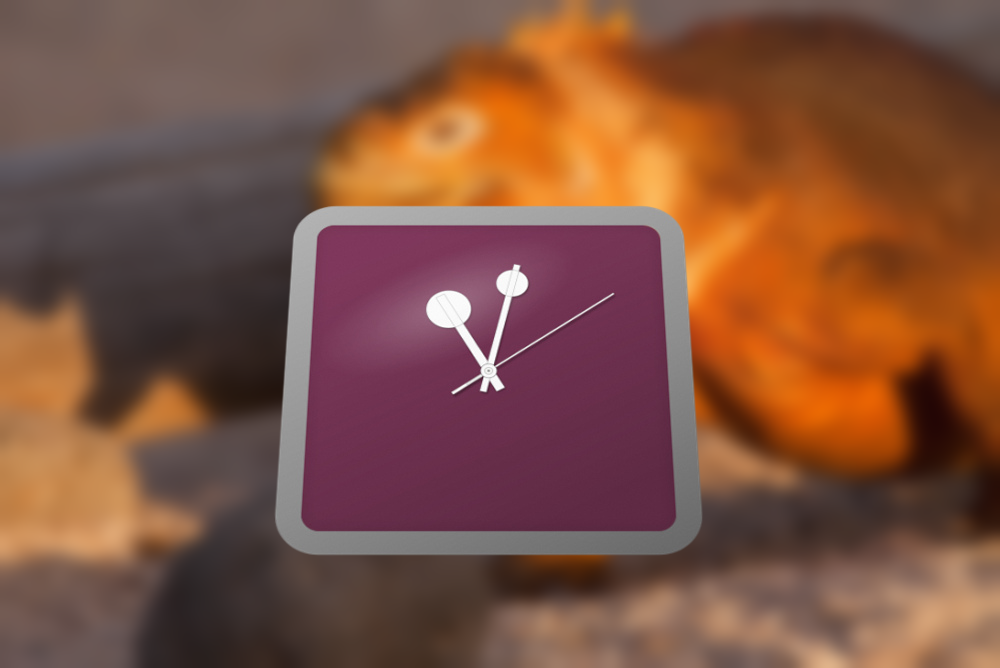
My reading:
11:02:09
